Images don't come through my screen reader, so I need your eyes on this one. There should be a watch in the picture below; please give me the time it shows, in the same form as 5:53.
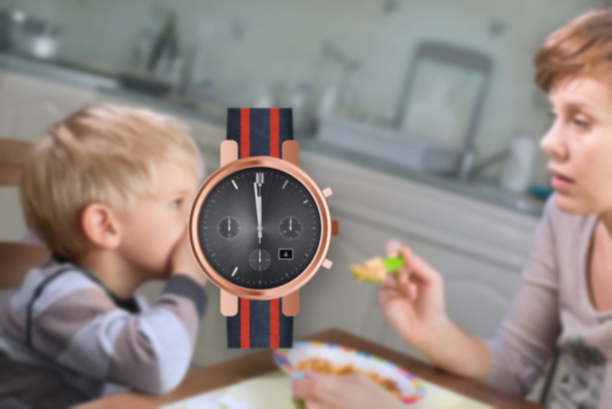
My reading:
11:59
